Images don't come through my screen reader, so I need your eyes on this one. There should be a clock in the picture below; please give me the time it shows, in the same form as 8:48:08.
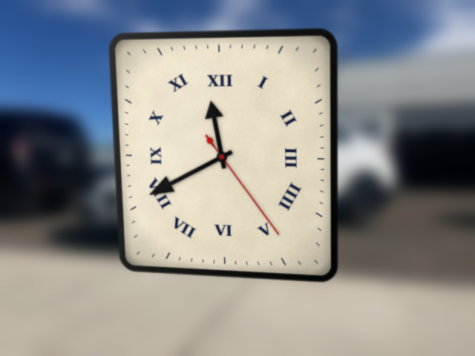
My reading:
11:40:24
